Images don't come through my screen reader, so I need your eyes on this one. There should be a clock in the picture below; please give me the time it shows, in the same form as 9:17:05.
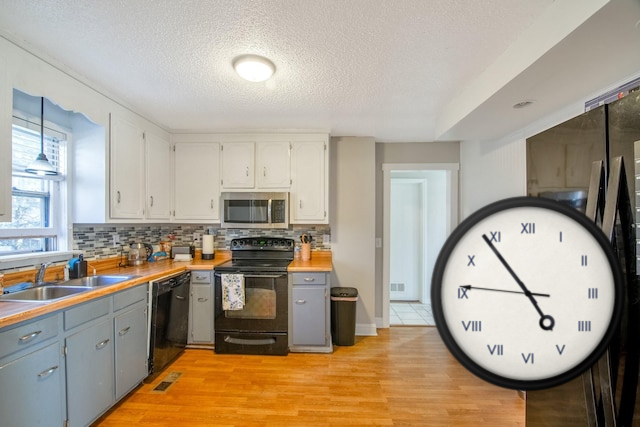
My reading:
4:53:46
